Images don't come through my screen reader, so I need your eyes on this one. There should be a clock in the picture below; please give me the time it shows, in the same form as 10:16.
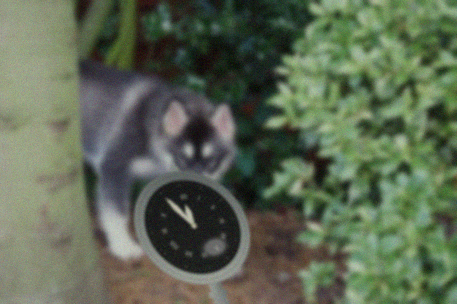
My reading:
11:55
